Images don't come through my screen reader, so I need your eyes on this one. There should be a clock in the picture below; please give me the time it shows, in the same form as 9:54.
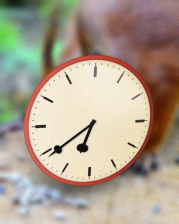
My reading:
6:39
